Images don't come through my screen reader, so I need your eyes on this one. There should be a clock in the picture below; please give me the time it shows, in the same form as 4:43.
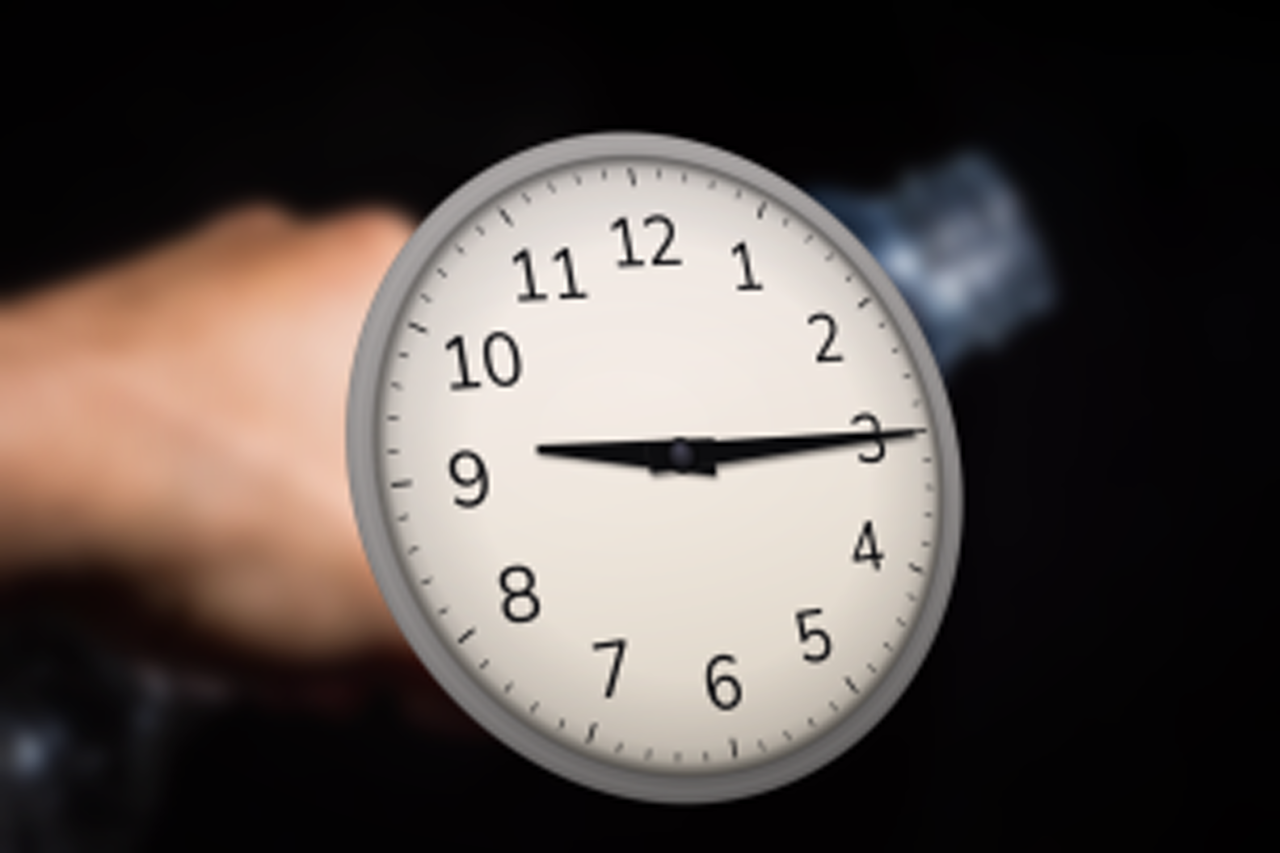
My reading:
9:15
